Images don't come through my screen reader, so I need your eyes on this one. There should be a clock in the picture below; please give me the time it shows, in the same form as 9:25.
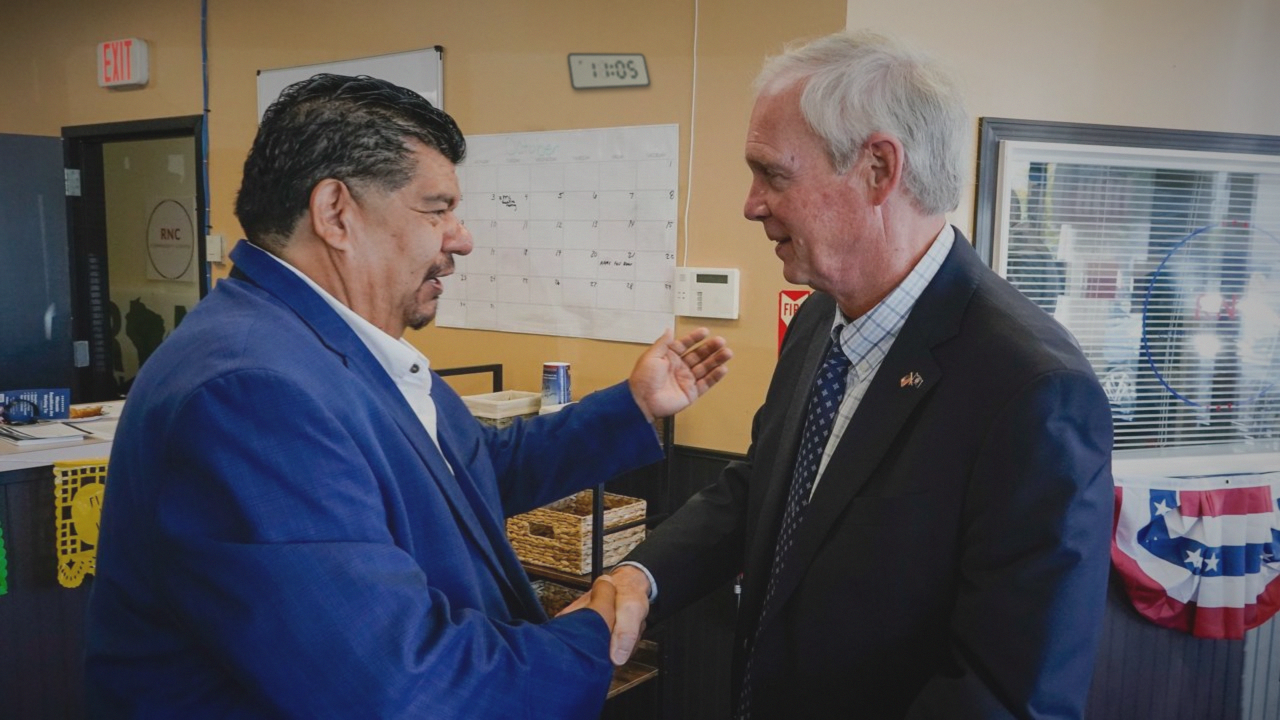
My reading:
11:05
